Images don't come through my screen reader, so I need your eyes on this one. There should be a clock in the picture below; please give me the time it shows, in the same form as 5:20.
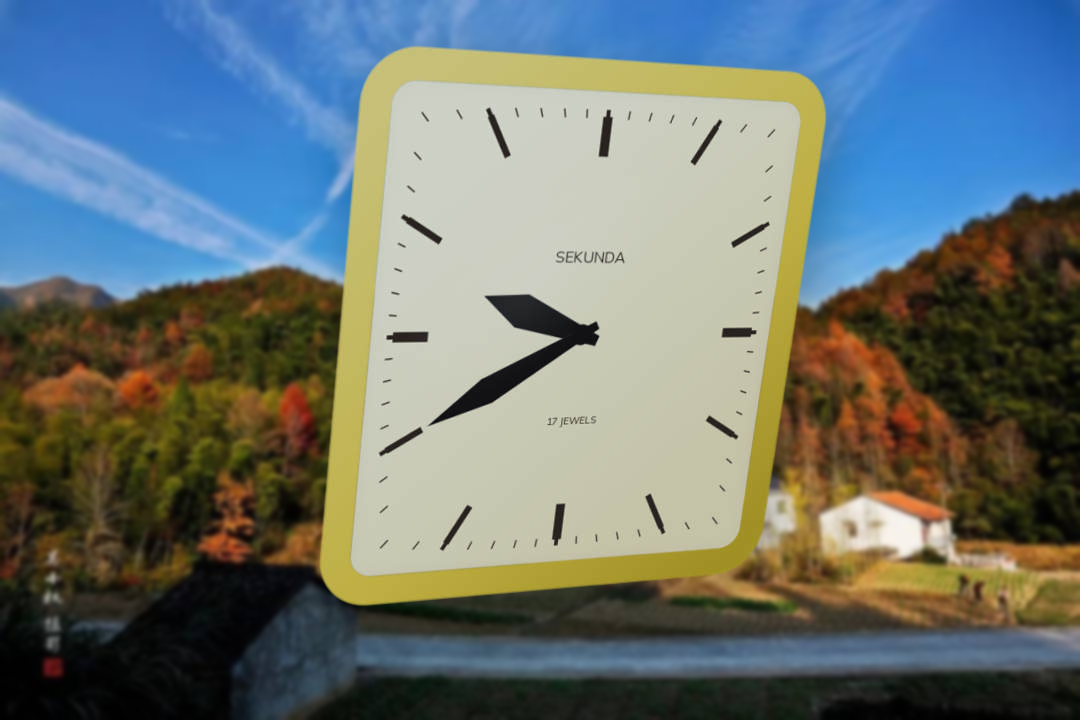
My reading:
9:40
